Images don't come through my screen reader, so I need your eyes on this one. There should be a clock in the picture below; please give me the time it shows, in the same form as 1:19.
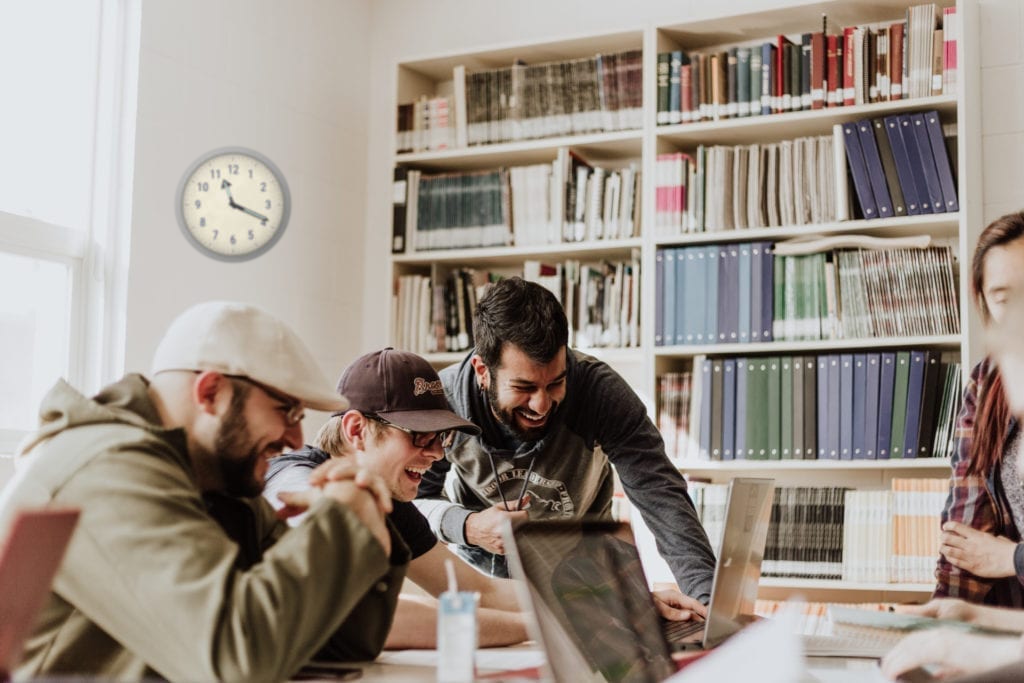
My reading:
11:19
